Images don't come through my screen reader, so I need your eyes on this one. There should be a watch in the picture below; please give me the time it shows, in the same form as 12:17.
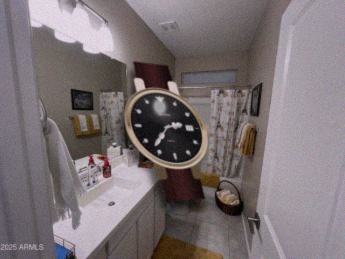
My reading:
2:37
